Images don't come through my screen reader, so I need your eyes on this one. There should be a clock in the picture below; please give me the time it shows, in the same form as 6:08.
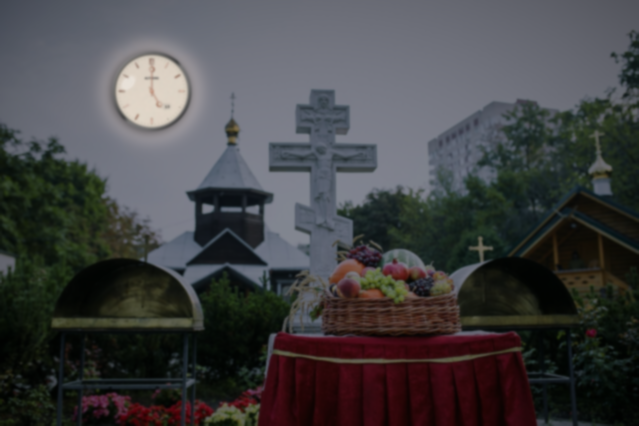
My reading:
5:00
